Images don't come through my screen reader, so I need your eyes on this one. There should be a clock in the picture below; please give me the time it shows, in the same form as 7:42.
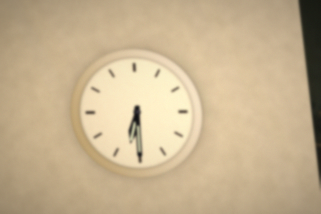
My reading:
6:30
